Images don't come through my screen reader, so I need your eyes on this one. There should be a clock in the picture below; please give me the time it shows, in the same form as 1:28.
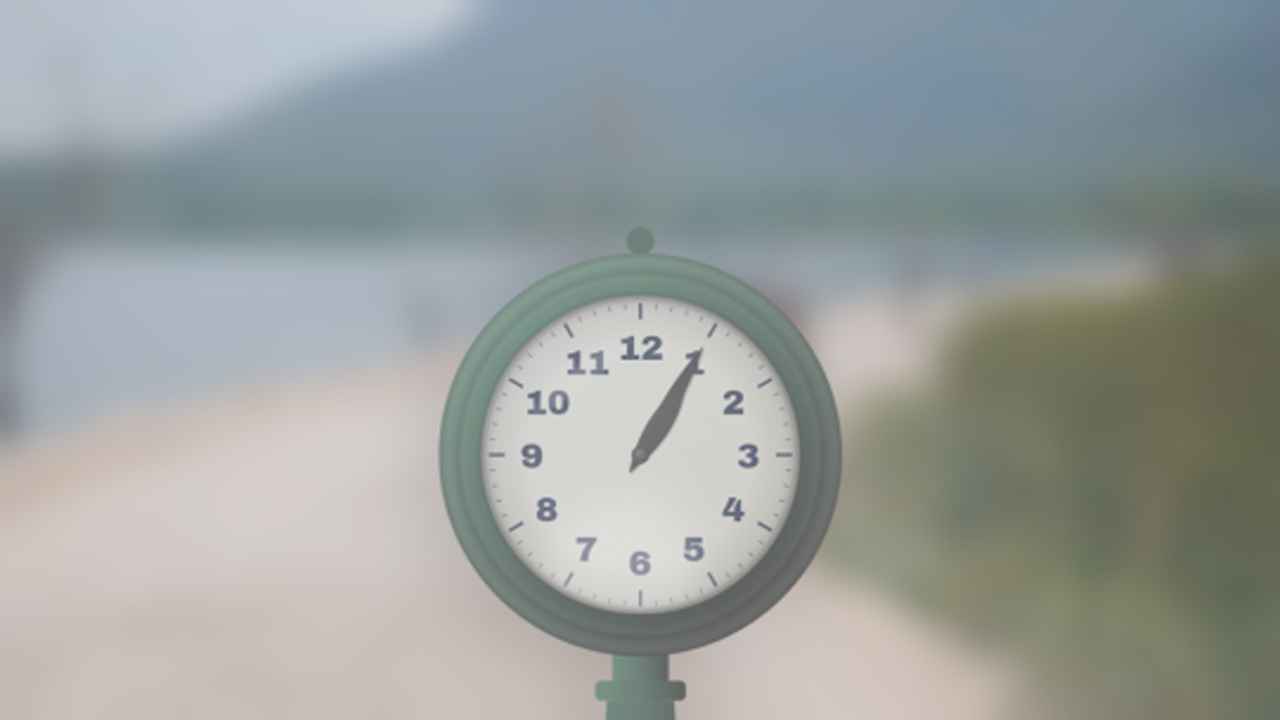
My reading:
1:05
